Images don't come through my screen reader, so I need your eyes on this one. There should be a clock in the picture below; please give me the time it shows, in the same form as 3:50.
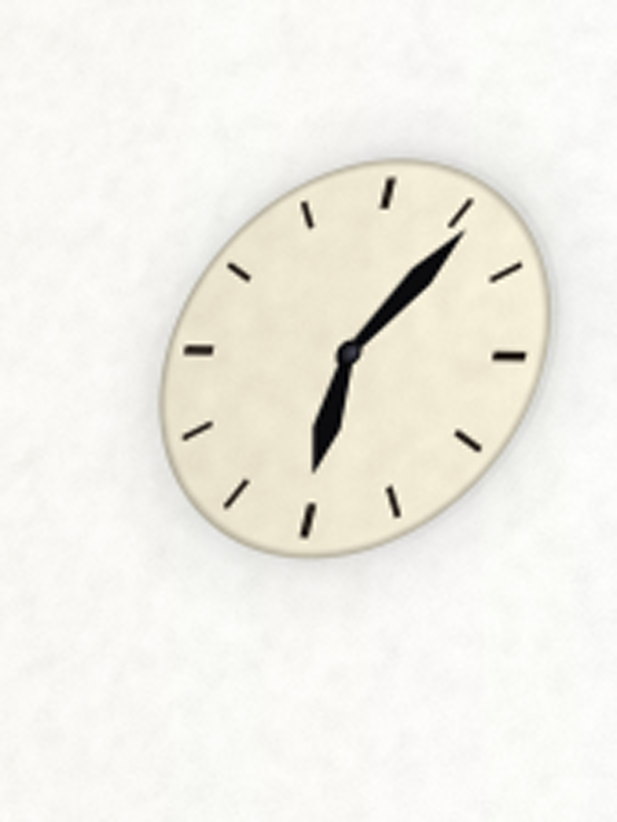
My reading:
6:06
